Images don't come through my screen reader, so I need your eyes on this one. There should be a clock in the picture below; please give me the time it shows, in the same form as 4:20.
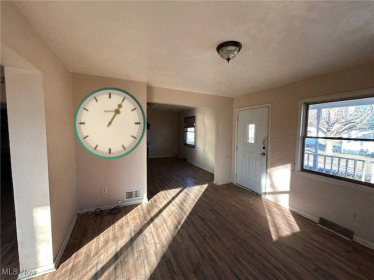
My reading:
1:05
